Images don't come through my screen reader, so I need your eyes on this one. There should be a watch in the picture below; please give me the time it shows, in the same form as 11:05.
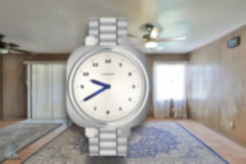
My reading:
9:40
